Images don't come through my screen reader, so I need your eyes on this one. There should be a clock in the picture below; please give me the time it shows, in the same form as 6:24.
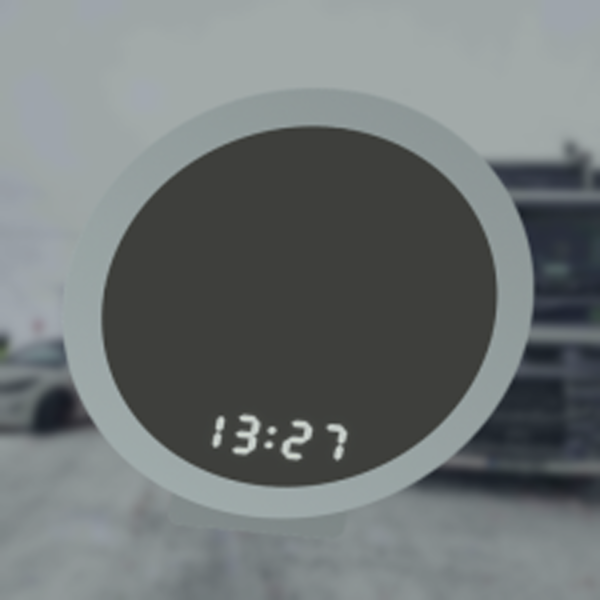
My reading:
13:27
